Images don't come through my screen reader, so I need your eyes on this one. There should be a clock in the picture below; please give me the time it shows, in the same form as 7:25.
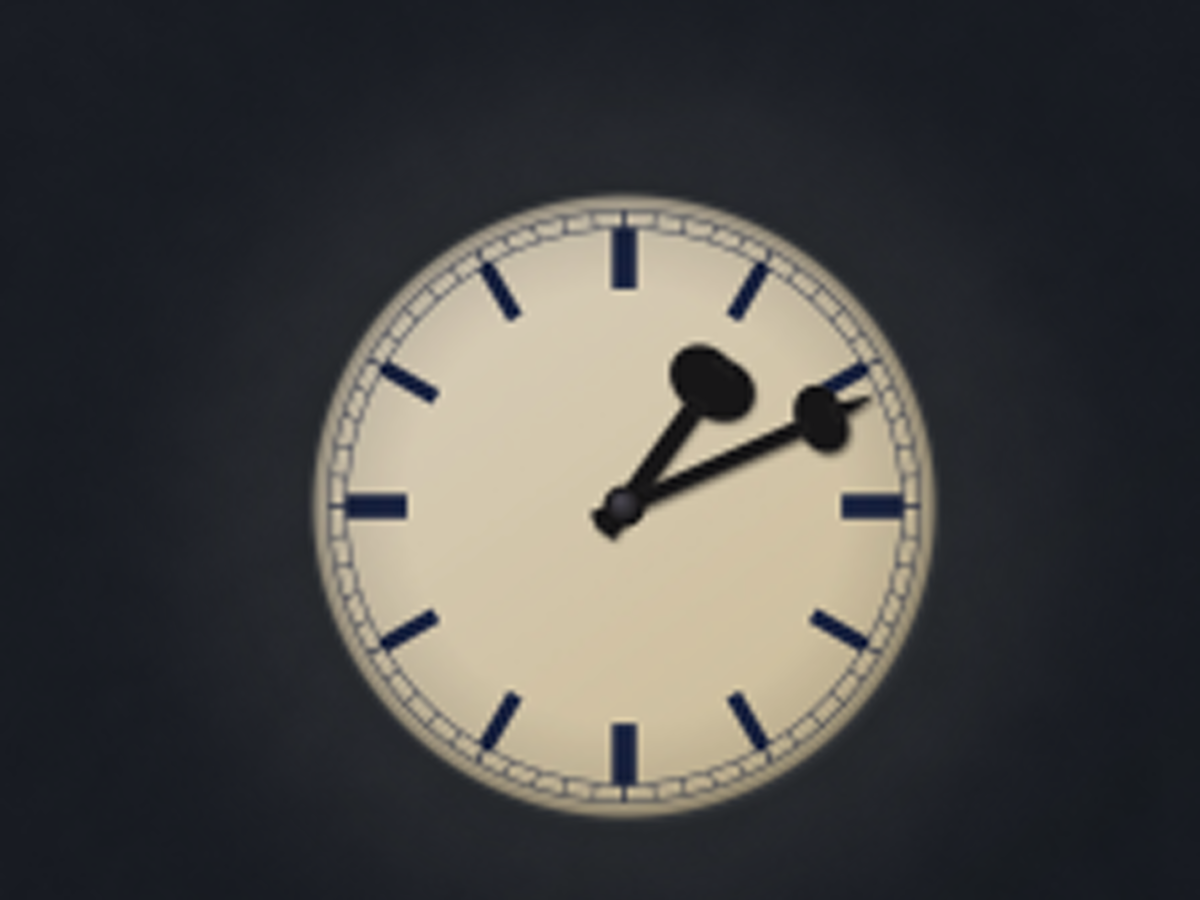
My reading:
1:11
